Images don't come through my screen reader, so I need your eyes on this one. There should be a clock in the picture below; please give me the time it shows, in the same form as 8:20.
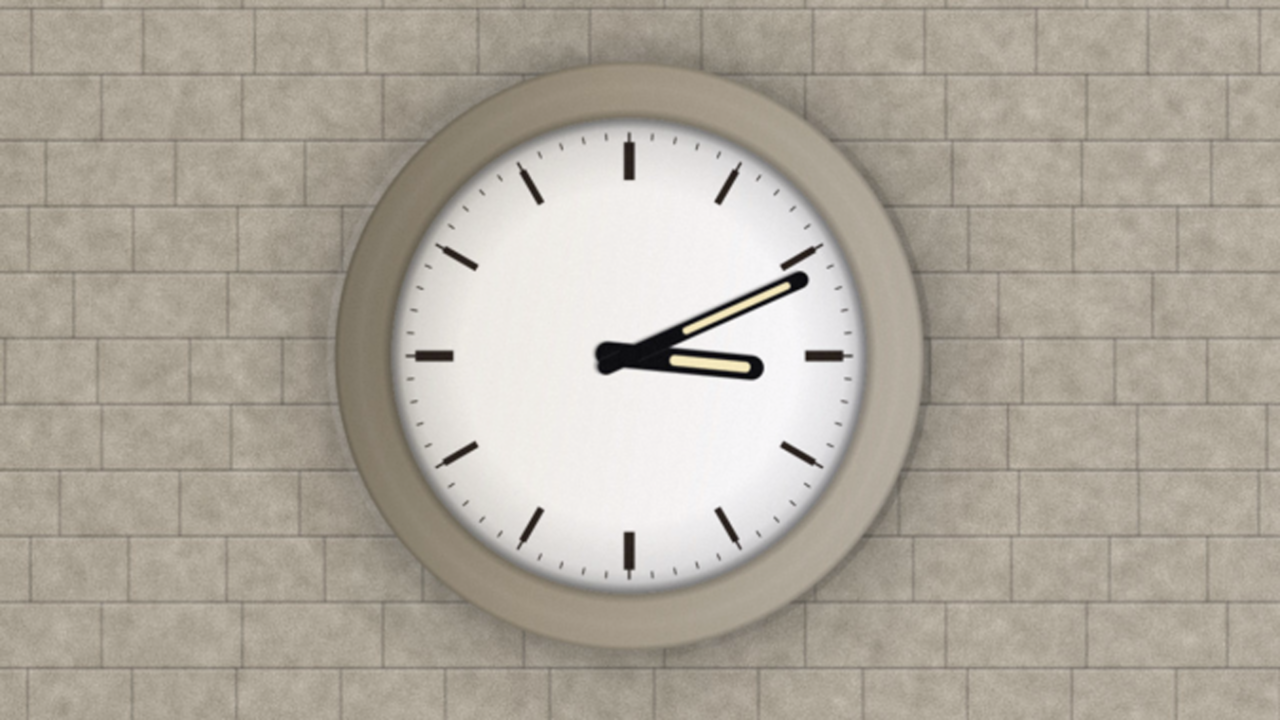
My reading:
3:11
